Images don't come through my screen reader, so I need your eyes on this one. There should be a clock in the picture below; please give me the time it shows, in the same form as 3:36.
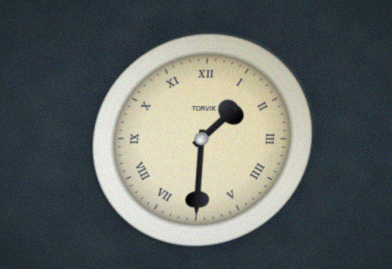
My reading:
1:30
